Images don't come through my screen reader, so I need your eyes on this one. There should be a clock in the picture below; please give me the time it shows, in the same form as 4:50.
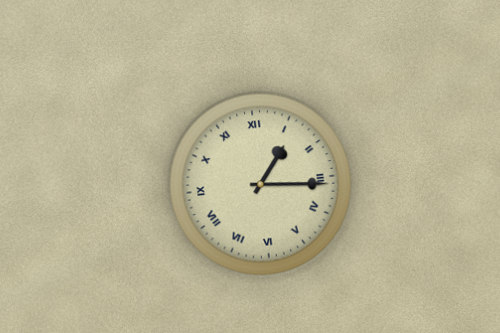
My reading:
1:16
